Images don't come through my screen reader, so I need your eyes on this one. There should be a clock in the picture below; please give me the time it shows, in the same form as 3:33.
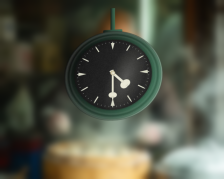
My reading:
4:30
